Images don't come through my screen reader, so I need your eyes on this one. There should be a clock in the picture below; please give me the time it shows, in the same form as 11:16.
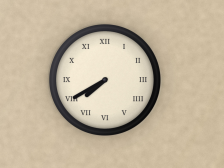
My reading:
7:40
